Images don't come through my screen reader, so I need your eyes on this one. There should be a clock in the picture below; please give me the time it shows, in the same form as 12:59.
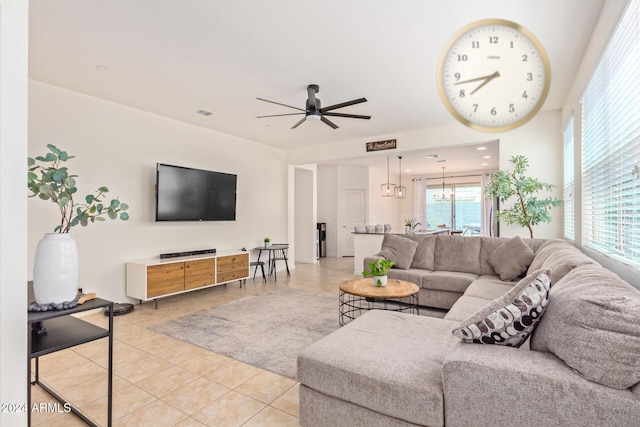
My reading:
7:43
